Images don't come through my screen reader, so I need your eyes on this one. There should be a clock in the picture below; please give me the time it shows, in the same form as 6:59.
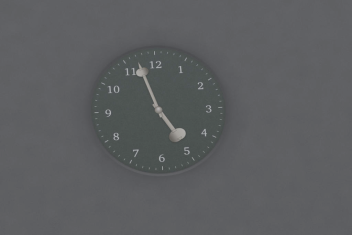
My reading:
4:57
